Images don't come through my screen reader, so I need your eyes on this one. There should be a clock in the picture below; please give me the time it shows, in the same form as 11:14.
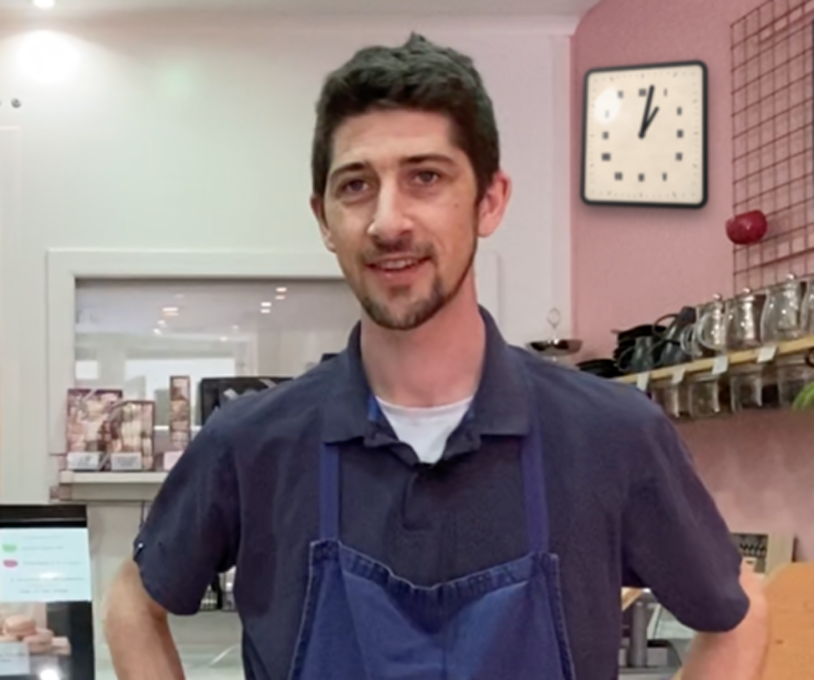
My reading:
1:02
